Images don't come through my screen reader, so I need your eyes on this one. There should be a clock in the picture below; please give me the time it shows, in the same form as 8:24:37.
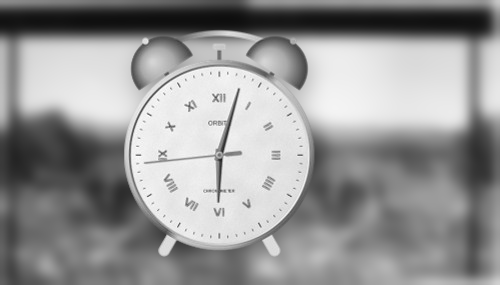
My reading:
6:02:44
